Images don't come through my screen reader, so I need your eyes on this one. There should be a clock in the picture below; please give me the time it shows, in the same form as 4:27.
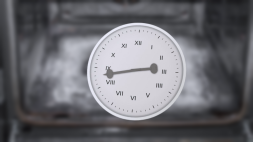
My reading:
2:43
